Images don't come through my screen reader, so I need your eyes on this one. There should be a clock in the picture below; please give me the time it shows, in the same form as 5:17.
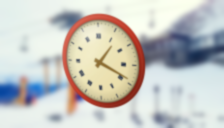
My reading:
1:19
